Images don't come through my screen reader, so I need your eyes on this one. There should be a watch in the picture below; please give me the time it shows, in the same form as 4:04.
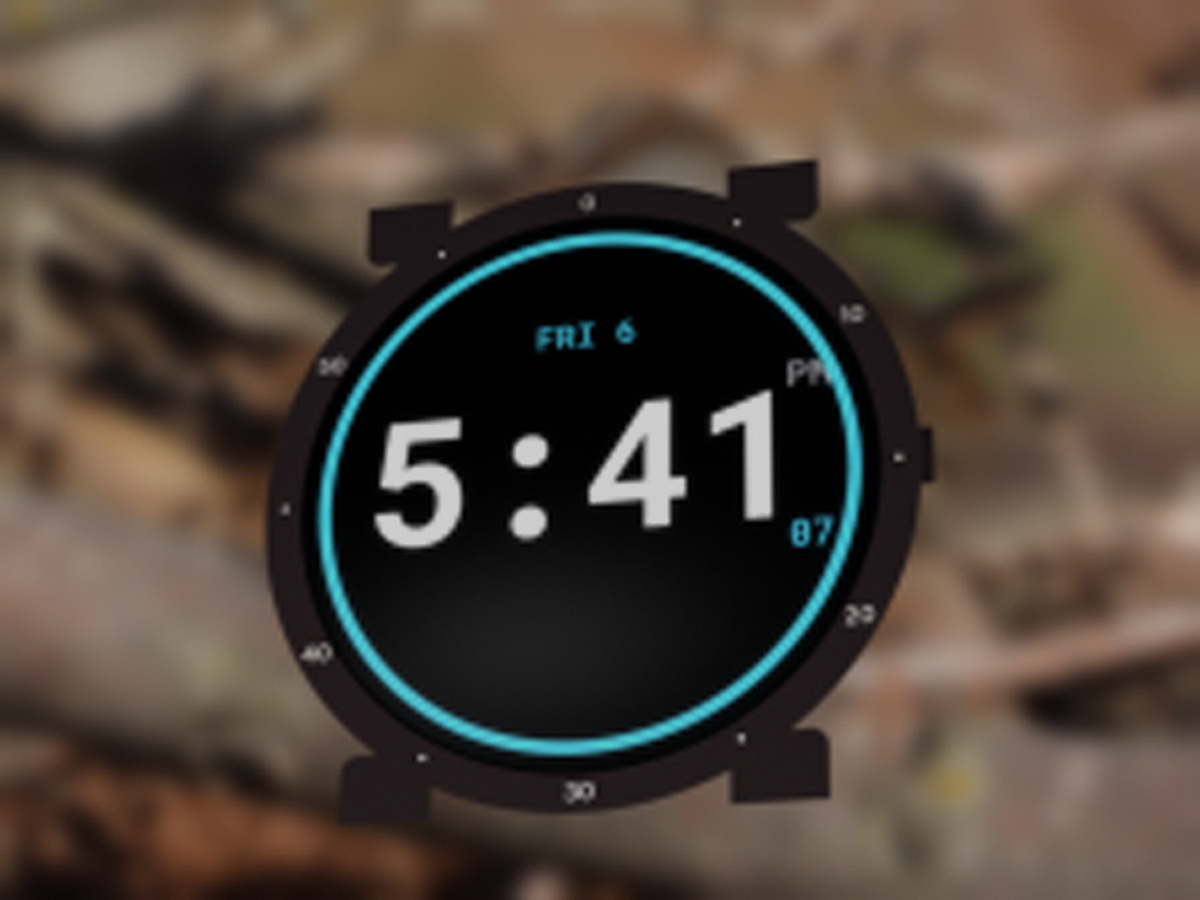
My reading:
5:41
